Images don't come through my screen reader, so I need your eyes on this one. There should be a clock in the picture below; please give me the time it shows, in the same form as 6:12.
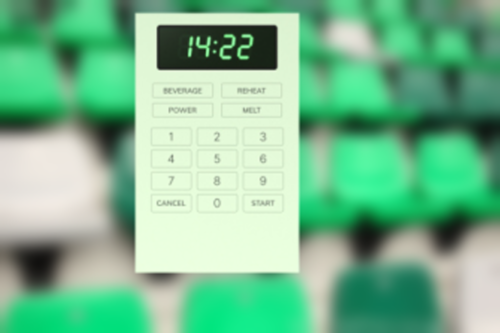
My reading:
14:22
